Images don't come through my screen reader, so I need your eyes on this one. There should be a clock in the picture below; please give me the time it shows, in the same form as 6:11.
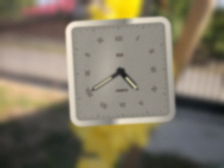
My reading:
4:40
